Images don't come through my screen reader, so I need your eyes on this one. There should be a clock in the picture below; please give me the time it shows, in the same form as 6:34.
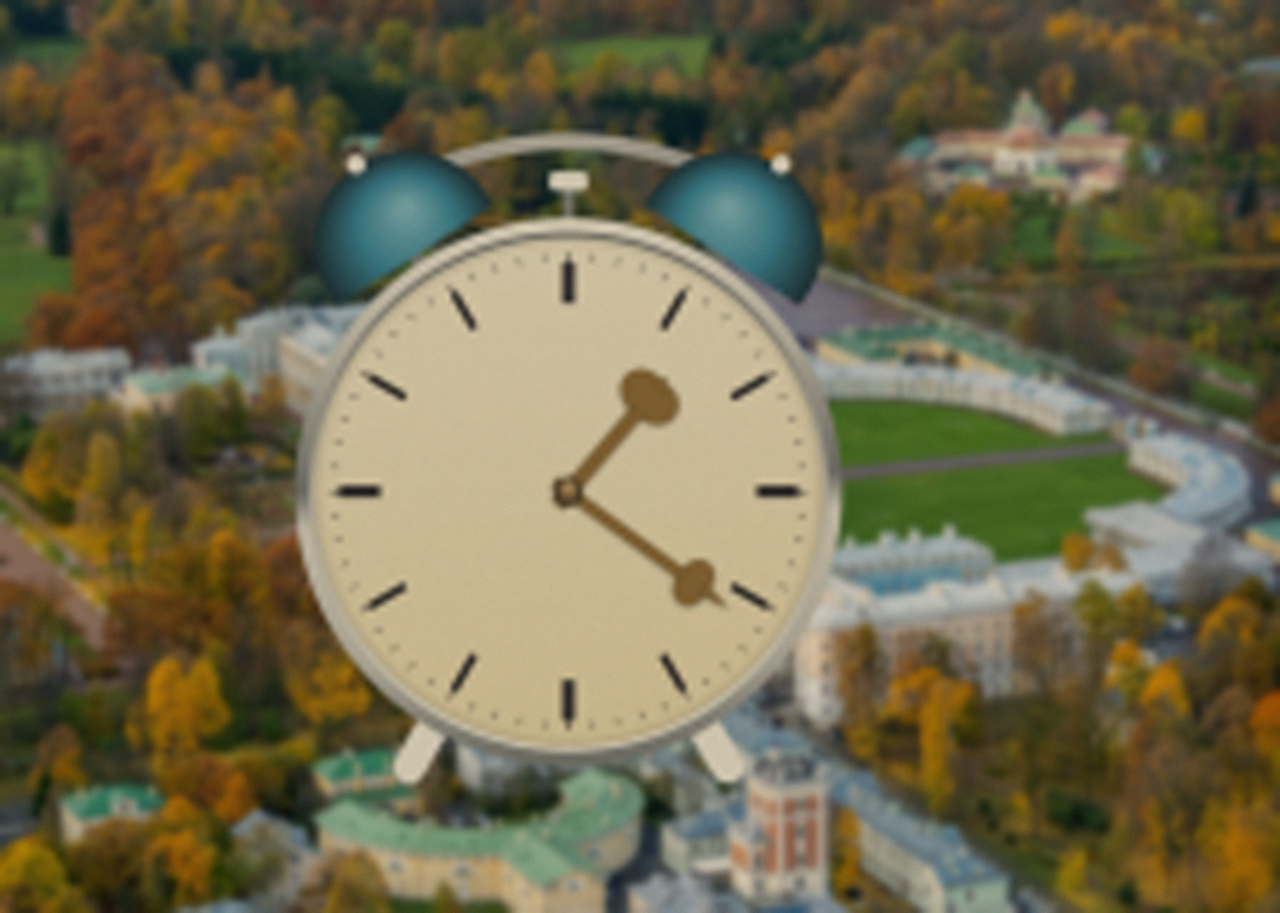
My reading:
1:21
